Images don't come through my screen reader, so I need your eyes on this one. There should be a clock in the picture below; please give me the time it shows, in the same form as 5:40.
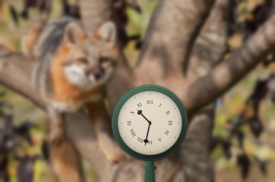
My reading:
10:32
